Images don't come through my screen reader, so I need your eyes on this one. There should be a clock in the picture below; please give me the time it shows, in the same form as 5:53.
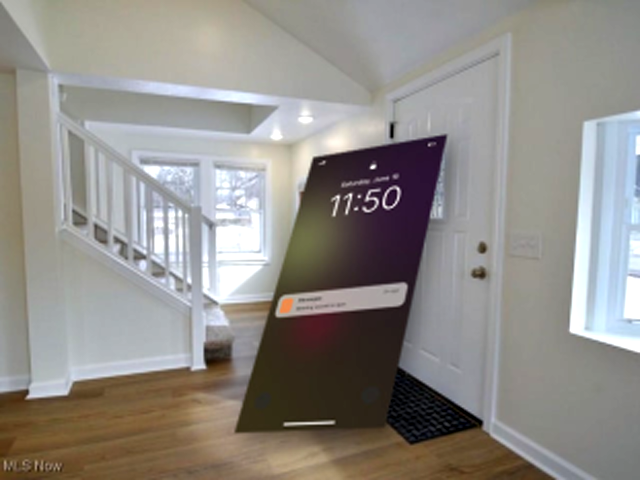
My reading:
11:50
